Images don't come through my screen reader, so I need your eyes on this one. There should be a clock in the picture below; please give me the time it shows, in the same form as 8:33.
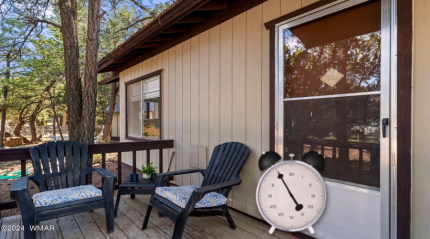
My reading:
4:55
